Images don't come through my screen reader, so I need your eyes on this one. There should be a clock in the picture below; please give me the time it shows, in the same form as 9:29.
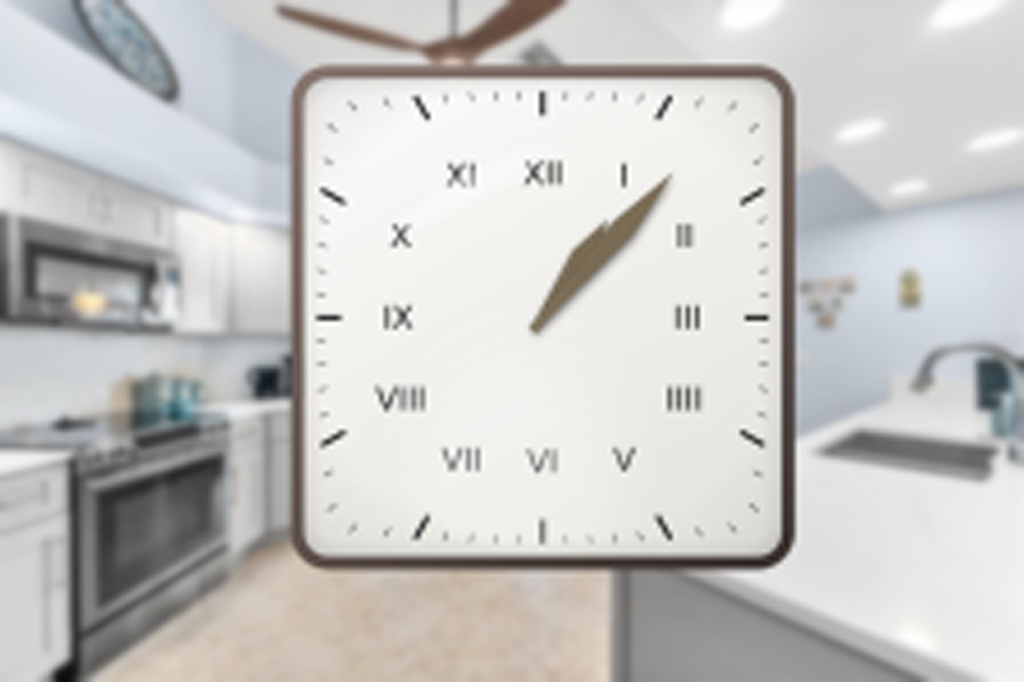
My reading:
1:07
